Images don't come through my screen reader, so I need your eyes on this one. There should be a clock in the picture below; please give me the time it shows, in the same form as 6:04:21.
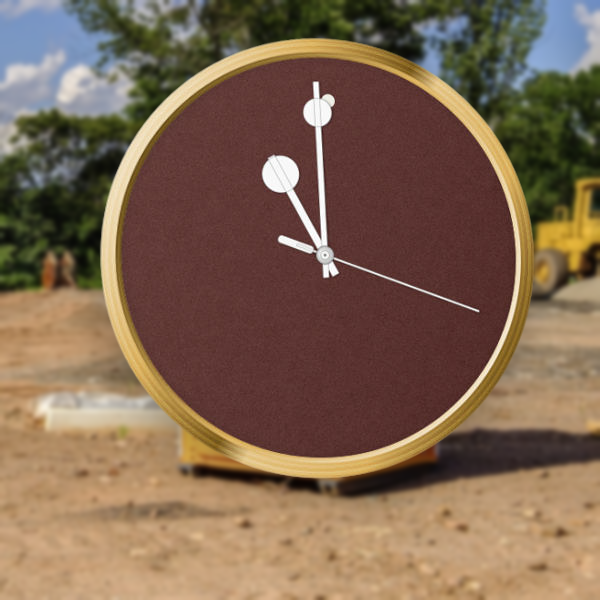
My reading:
10:59:18
